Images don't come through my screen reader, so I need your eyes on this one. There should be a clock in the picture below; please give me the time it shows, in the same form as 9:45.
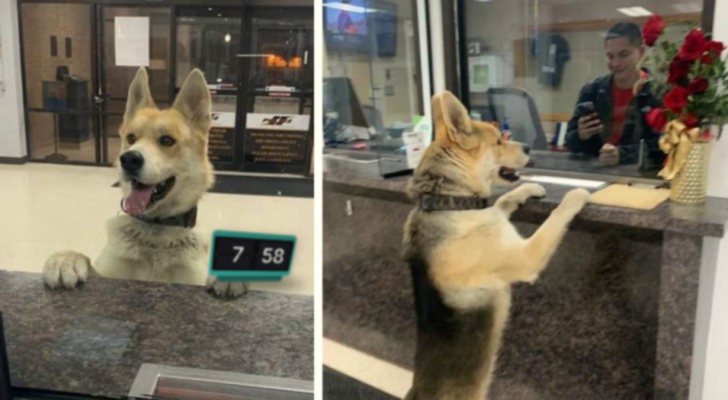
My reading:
7:58
